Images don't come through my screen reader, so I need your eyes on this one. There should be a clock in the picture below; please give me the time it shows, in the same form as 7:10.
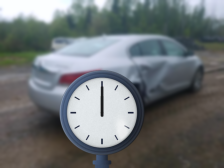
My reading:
12:00
